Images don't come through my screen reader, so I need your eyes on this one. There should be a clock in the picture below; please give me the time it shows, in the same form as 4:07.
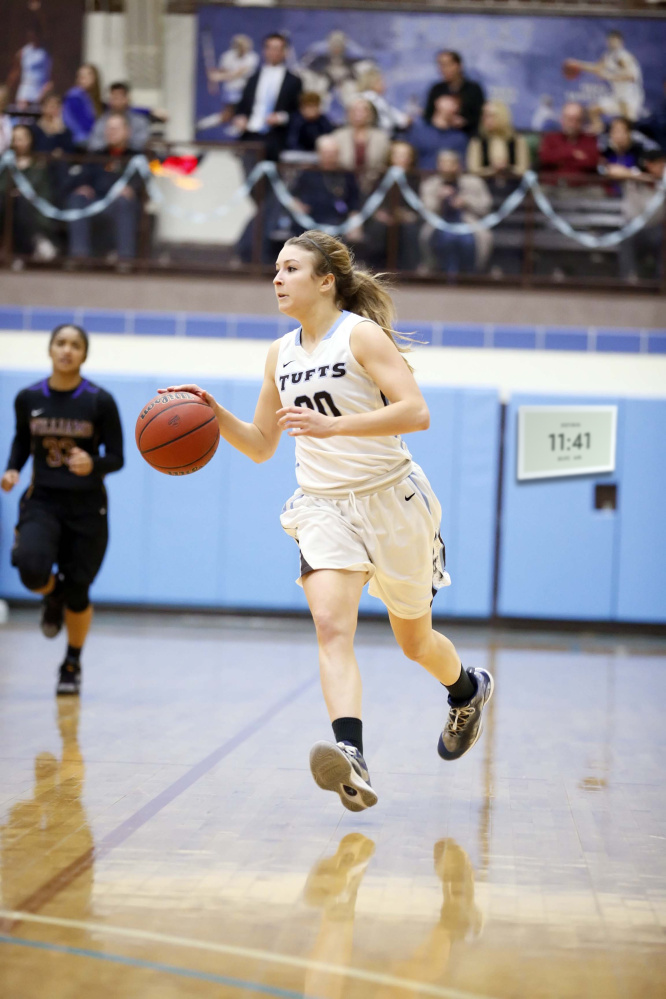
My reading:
11:41
